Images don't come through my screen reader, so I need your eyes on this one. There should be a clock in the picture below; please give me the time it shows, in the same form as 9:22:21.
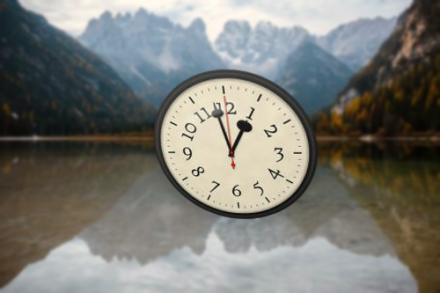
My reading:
12:58:00
